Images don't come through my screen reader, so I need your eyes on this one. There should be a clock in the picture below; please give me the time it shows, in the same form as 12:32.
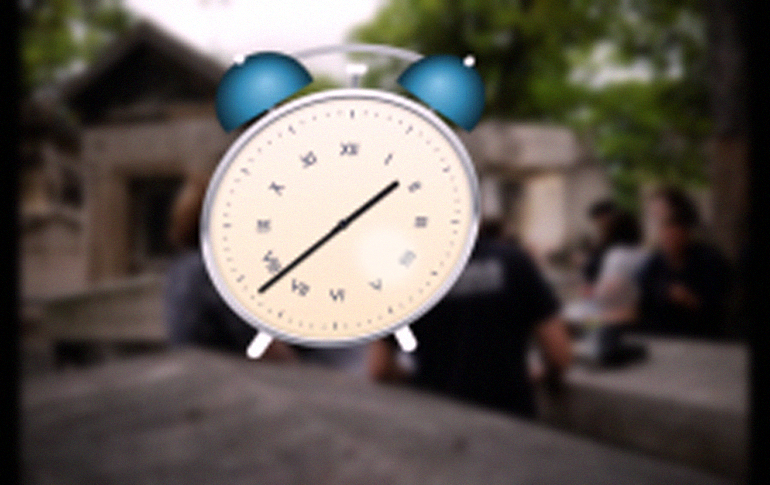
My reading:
1:38
